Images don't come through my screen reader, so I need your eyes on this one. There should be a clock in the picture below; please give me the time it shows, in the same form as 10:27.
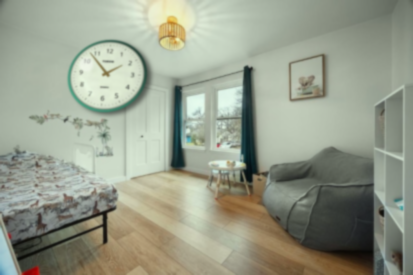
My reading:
1:53
